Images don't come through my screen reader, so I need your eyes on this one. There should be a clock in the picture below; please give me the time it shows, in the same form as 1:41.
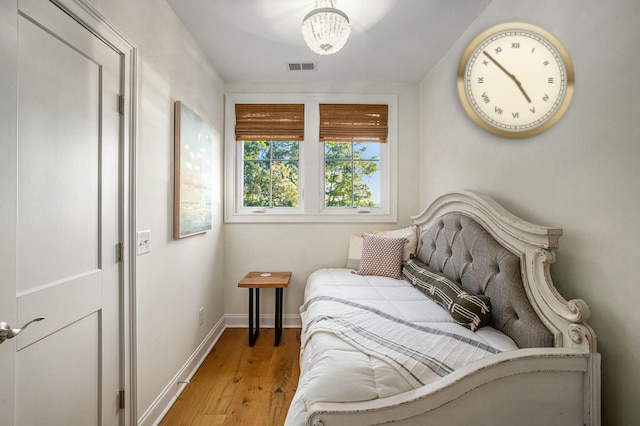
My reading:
4:52
